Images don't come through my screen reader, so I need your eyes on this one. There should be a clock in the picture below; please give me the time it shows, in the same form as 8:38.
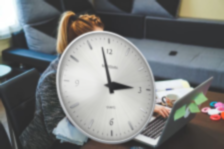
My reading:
2:58
